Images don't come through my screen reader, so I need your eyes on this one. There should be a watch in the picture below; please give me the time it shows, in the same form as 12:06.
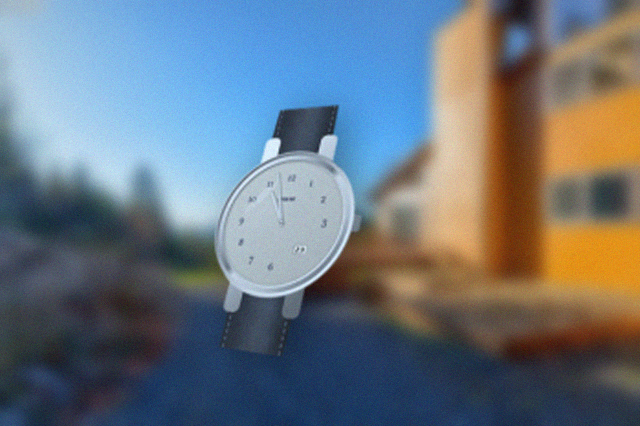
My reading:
10:57
